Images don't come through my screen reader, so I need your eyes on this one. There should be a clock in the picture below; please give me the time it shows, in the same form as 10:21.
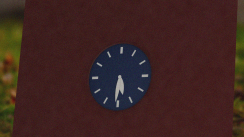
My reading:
5:31
